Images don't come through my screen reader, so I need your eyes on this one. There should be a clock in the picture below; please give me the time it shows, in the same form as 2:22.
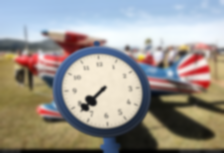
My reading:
7:38
